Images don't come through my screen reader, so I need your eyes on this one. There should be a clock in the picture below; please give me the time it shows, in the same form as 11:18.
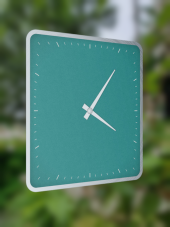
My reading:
4:06
